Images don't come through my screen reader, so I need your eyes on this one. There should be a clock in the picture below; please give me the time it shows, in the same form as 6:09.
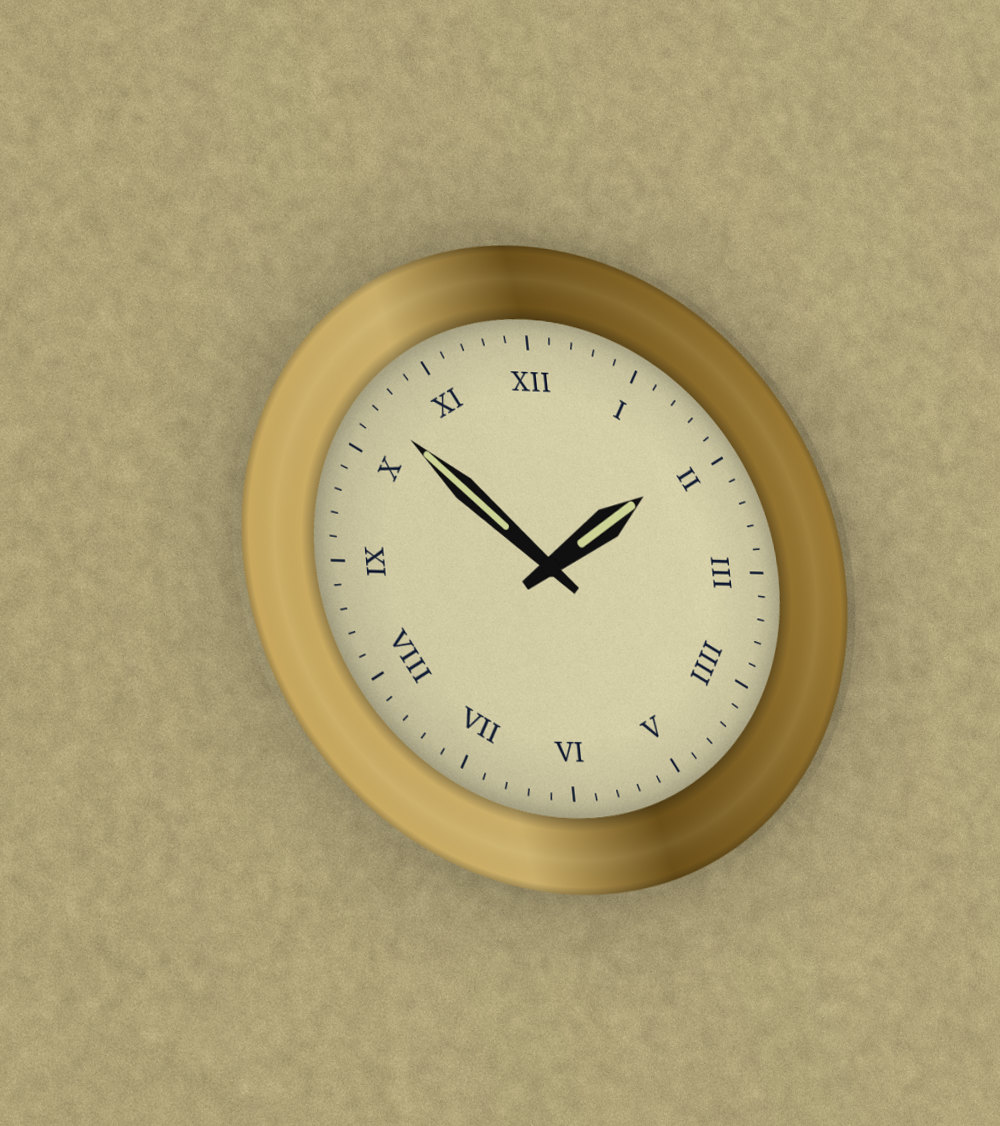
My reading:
1:52
